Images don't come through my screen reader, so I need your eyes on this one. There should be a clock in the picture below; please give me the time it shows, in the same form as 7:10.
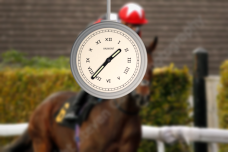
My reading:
1:37
